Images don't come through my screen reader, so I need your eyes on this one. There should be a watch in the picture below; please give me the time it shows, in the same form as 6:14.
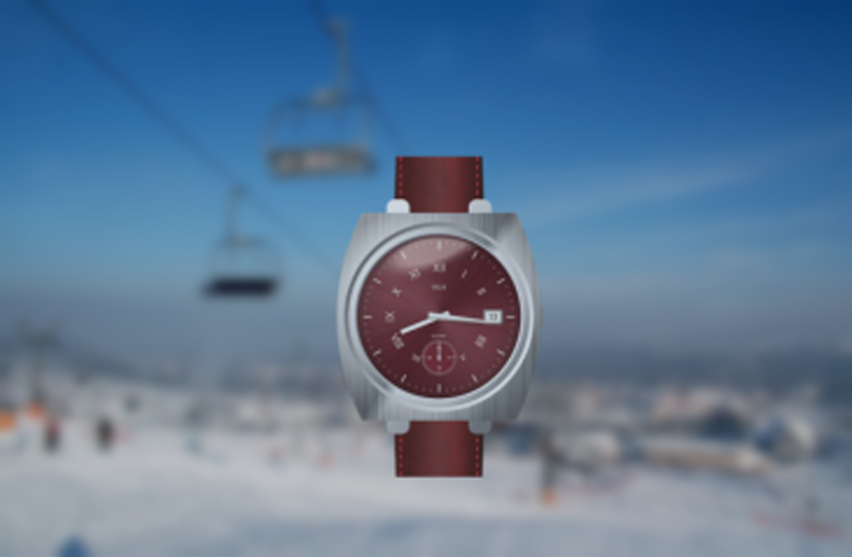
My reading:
8:16
